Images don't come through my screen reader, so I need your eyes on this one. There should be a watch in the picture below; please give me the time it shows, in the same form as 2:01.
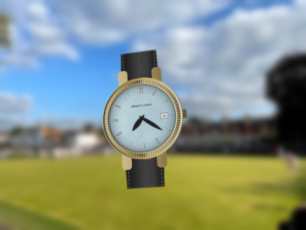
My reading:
7:21
